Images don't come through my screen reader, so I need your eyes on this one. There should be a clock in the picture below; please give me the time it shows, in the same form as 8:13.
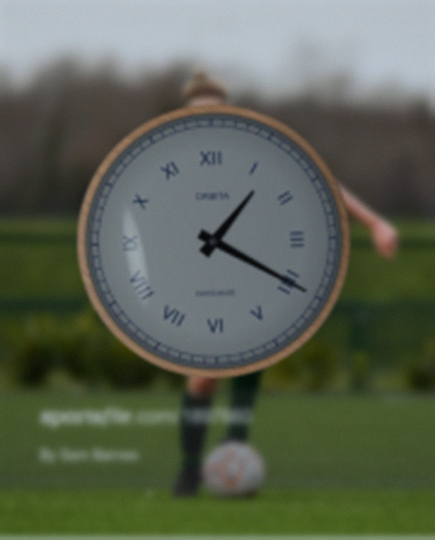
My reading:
1:20
